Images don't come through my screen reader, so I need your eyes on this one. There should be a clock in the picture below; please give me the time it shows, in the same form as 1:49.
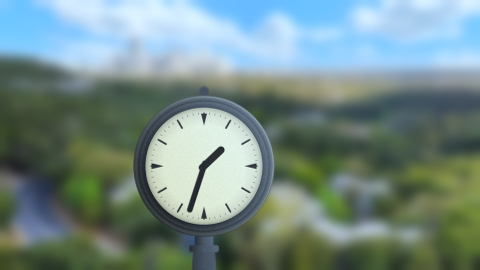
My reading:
1:33
